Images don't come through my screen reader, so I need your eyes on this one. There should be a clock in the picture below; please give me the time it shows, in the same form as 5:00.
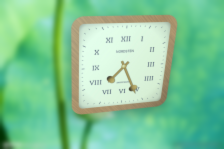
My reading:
7:26
